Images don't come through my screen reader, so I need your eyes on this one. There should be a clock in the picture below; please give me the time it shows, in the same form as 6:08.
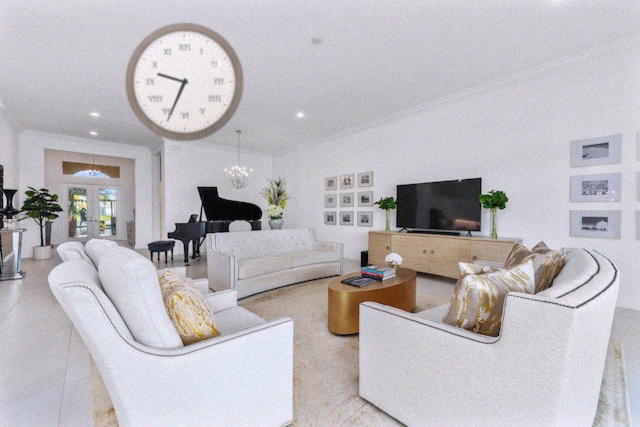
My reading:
9:34
